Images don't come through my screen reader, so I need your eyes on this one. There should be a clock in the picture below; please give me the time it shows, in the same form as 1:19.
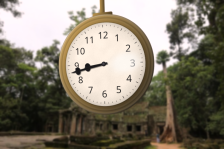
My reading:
8:43
